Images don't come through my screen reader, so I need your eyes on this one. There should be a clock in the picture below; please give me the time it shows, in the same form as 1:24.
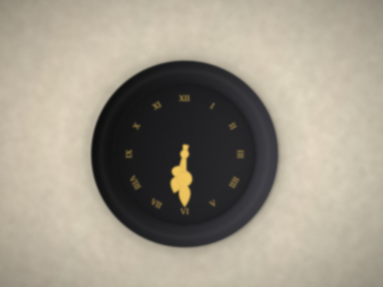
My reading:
6:30
